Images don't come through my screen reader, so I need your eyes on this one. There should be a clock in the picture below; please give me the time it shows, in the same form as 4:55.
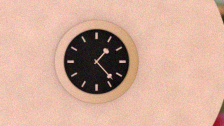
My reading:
1:23
